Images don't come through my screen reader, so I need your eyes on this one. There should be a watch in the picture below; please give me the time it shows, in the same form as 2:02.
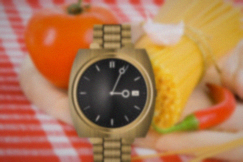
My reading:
3:04
